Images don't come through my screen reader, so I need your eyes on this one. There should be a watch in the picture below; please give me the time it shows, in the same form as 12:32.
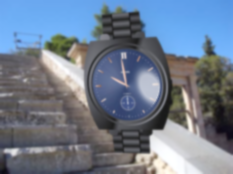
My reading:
9:59
